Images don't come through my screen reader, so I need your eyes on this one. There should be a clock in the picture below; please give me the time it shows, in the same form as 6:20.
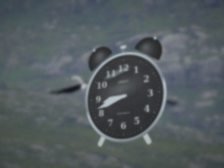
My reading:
8:42
